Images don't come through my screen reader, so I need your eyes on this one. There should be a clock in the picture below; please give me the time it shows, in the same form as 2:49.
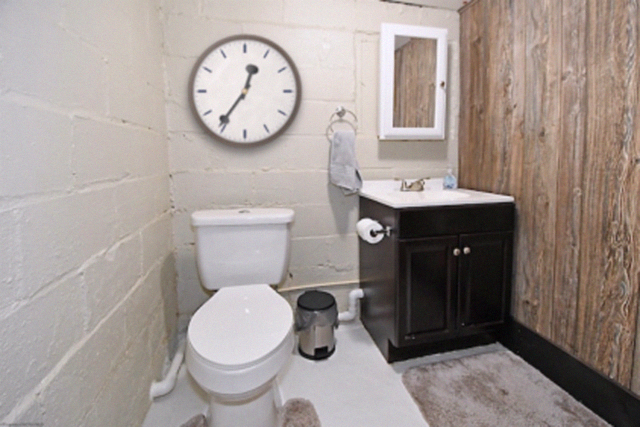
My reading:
12:36
